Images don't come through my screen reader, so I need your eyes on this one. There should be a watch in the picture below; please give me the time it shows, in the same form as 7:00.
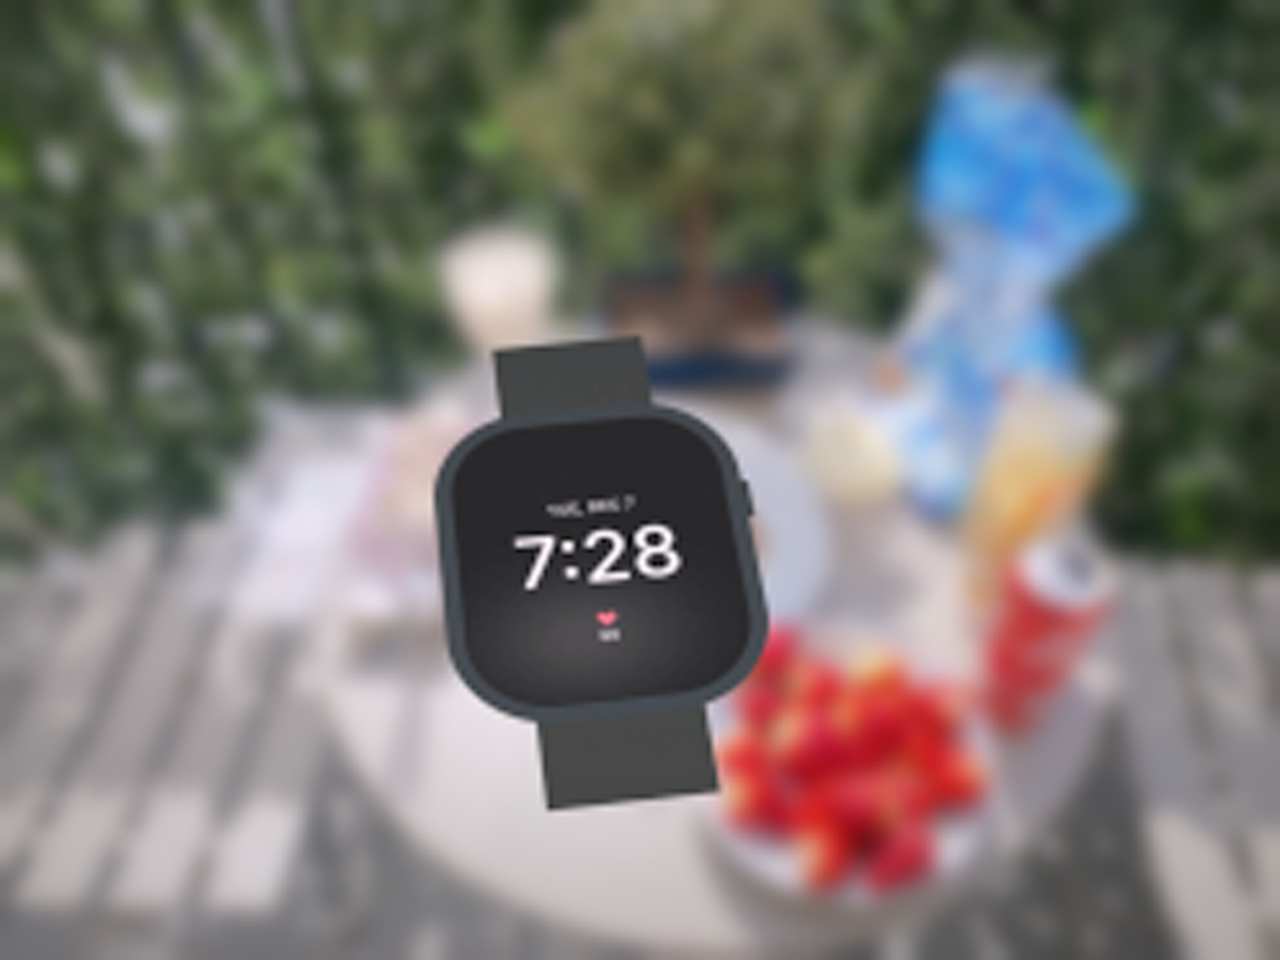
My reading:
7:28
